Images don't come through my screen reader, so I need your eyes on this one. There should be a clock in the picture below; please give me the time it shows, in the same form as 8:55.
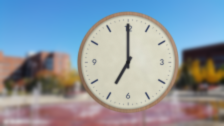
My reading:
7:00
